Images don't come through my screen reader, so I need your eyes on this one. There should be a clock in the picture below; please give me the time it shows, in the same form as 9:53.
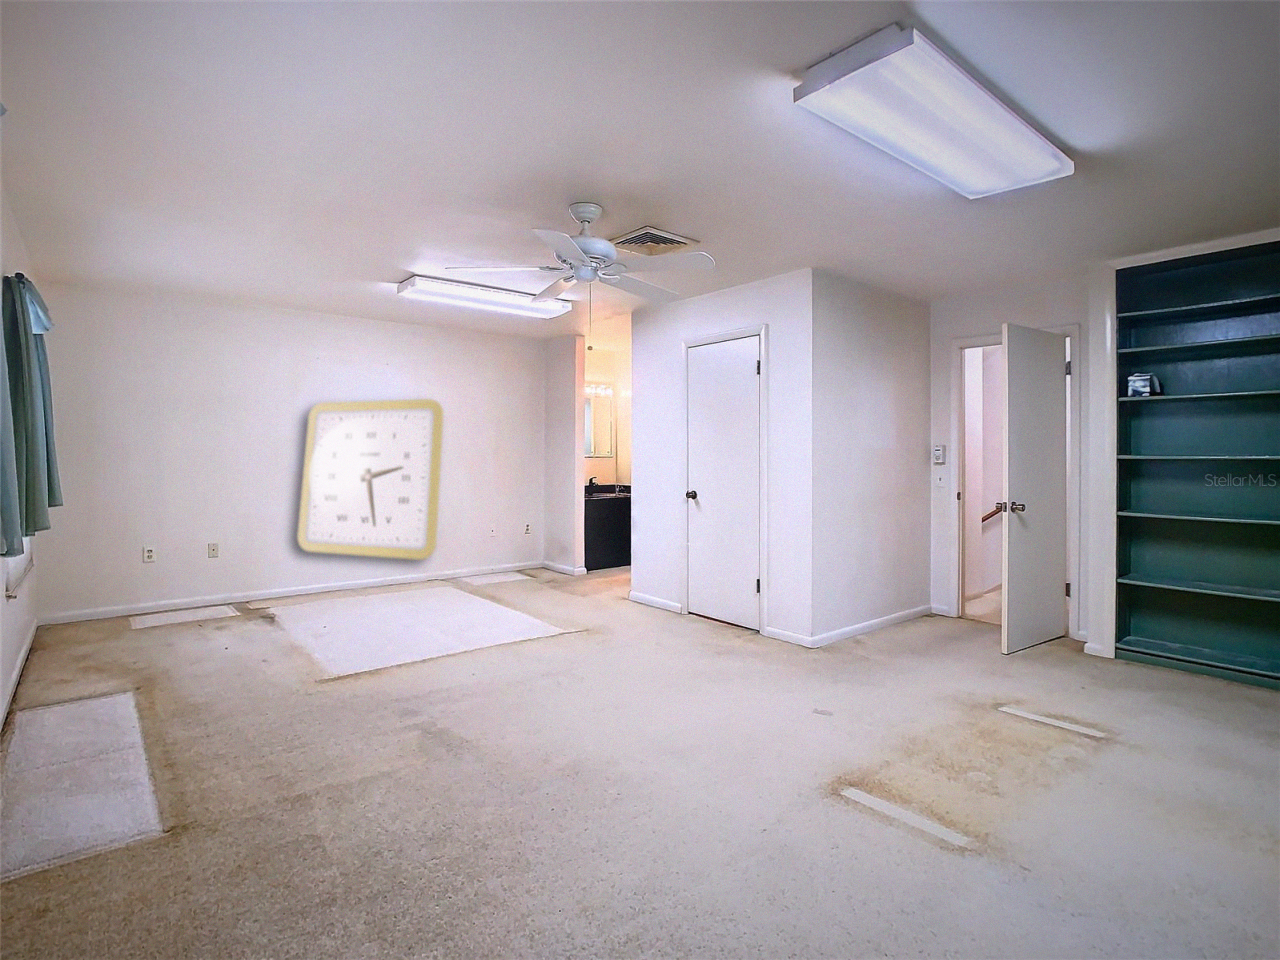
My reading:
2:28
